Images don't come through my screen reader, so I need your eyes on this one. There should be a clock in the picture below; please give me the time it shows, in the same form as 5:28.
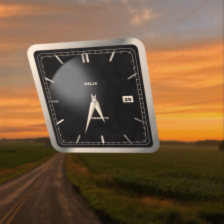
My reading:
5:34
